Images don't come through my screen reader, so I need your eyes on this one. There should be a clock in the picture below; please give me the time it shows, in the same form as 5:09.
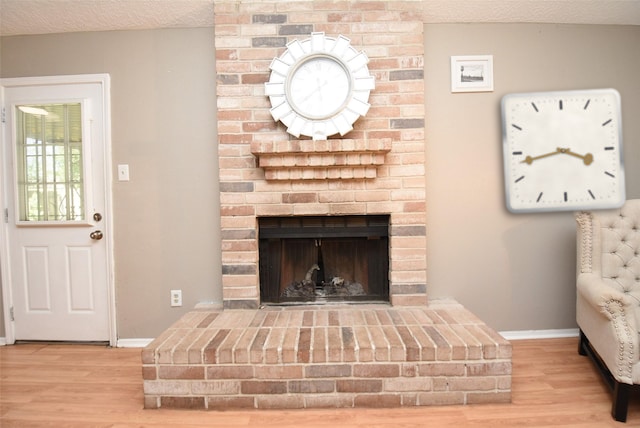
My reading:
3:43
